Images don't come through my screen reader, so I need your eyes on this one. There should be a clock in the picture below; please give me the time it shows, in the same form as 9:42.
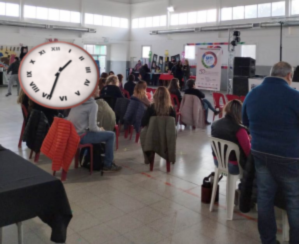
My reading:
1:34
